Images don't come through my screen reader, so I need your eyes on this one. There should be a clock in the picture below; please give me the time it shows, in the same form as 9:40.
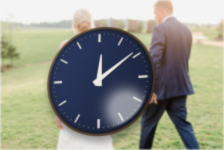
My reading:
12:09
